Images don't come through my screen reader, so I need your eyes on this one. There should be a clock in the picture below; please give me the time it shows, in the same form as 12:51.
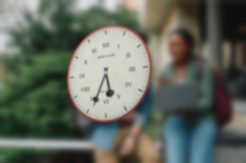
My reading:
5:34
